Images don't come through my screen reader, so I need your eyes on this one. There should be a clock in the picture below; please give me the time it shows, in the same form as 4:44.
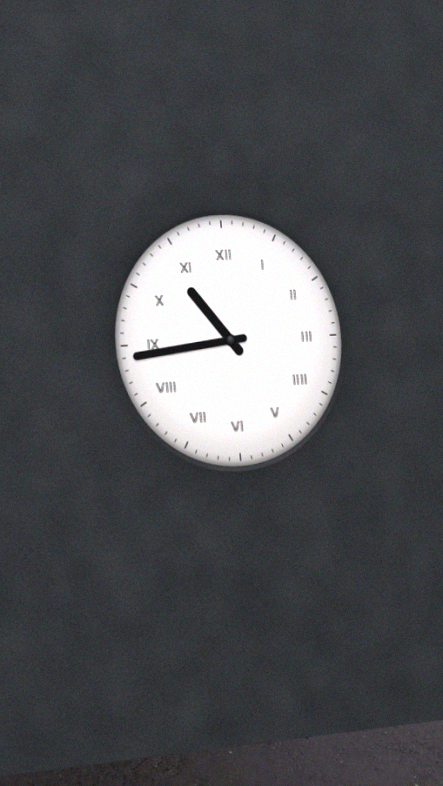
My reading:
10:44
